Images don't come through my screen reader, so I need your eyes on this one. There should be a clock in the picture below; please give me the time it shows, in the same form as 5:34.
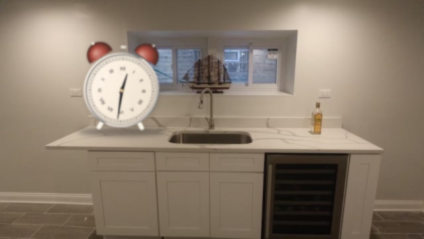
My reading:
12:31
